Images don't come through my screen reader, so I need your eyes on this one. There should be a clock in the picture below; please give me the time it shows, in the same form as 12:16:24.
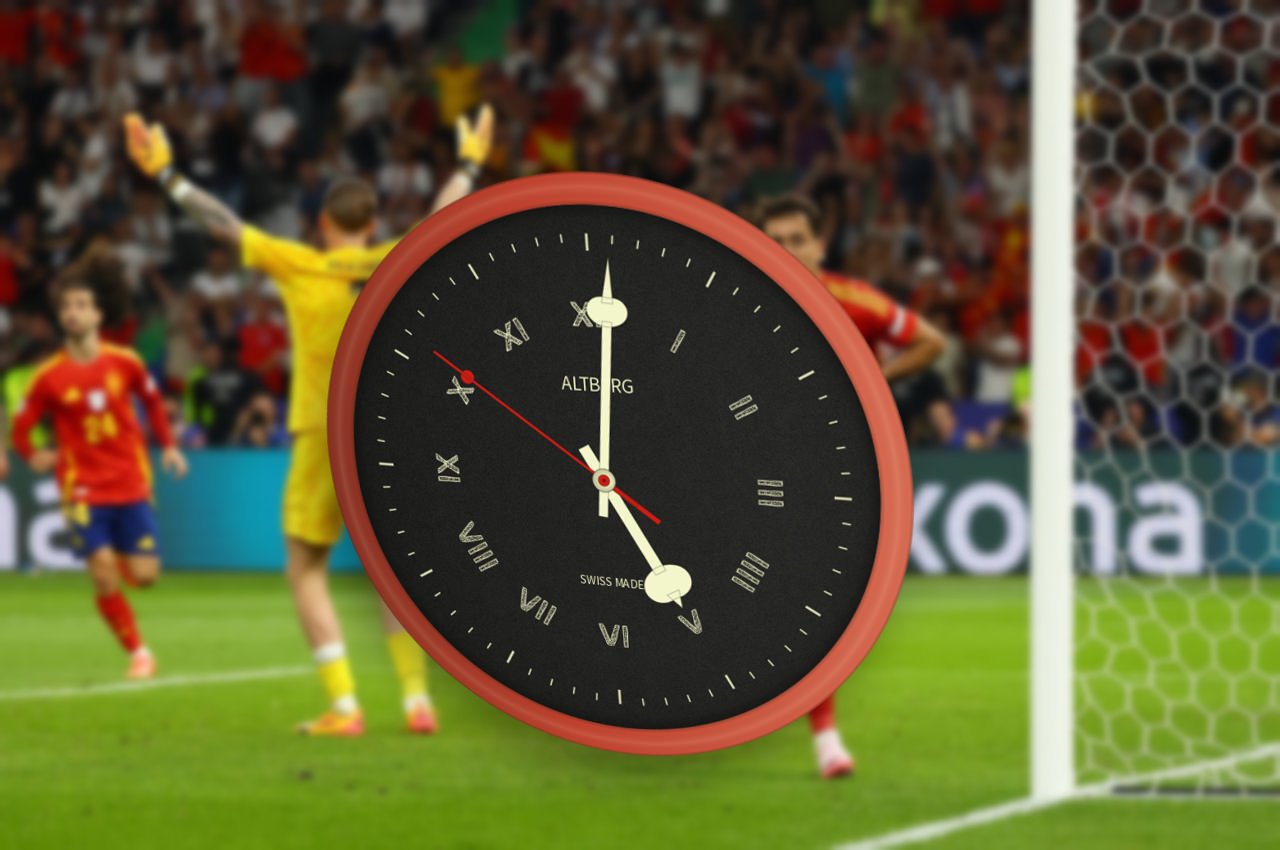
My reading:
5:00:51
